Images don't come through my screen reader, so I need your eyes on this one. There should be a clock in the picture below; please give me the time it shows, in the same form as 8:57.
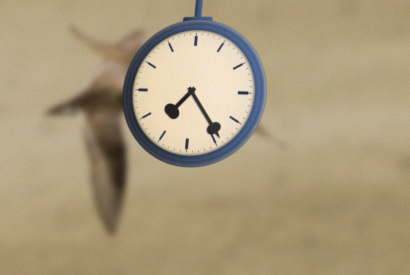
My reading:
7:24
